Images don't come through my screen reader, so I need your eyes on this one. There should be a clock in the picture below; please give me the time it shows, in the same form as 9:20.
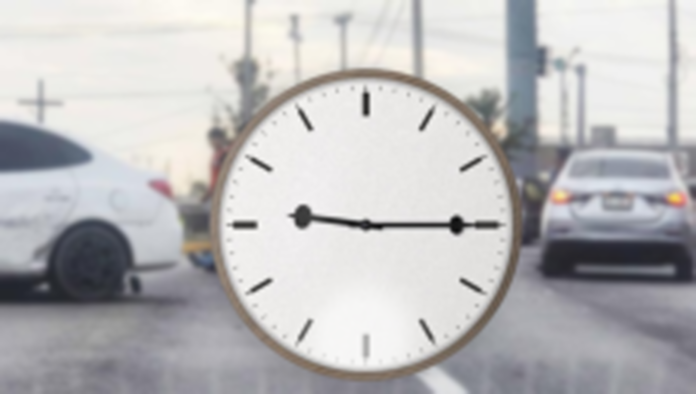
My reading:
9:15
